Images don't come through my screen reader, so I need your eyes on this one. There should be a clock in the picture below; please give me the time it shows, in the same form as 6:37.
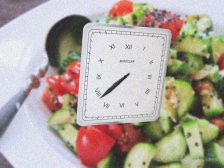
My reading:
7:38
